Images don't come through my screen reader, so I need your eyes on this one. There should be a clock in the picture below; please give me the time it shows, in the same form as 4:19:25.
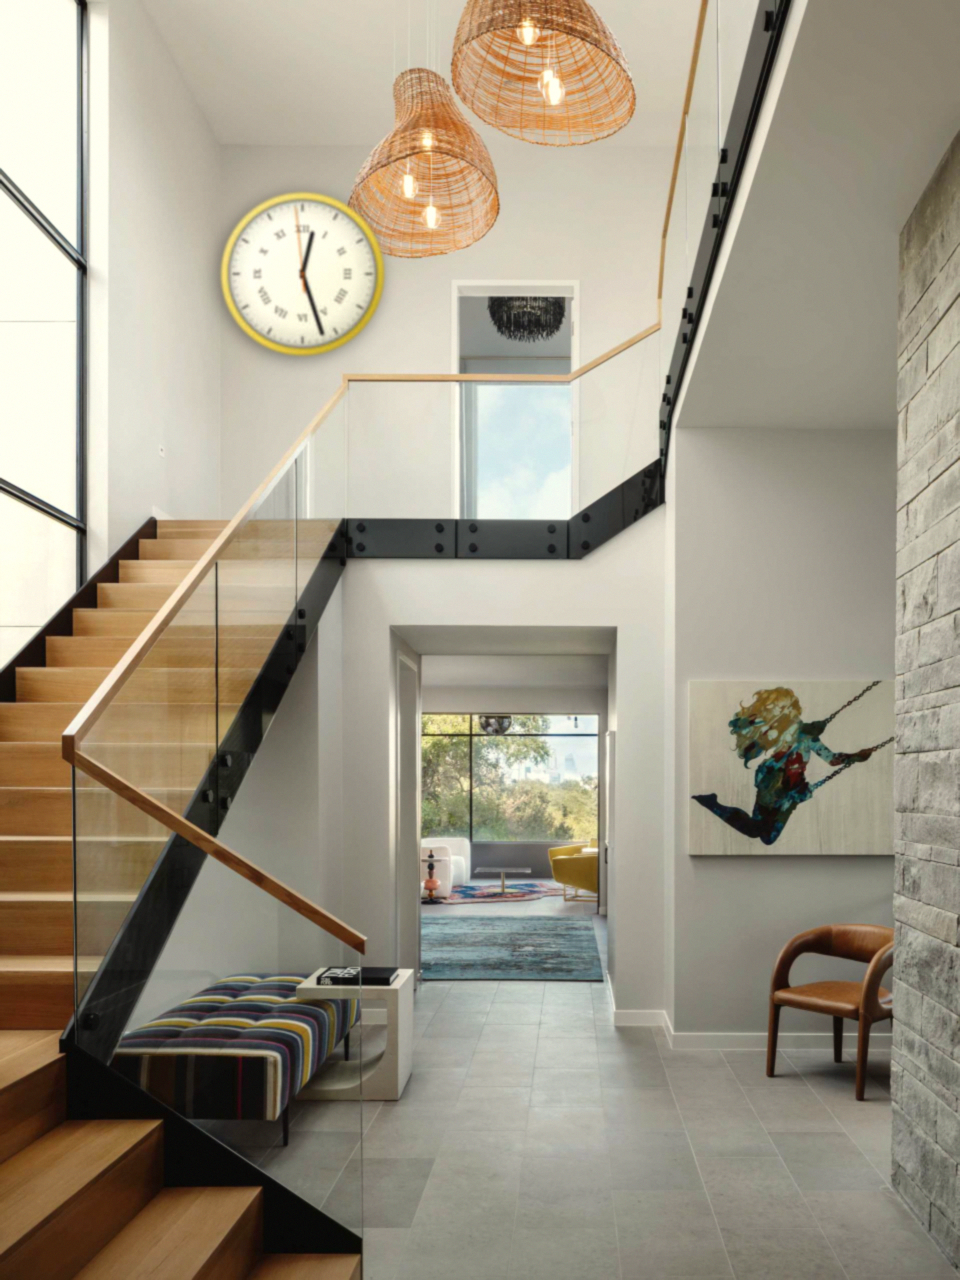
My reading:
12:26:59
